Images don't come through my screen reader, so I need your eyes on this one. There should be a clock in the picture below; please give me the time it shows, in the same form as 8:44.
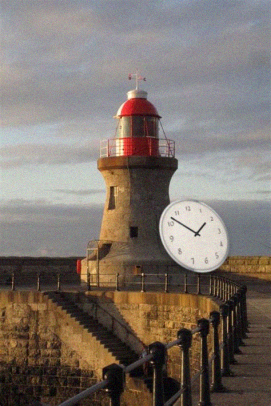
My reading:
1:52
